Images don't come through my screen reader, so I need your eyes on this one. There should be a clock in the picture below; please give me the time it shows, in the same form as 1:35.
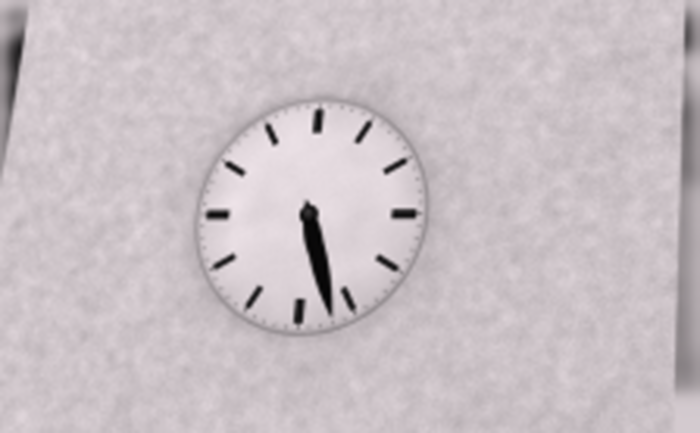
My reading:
5:27
